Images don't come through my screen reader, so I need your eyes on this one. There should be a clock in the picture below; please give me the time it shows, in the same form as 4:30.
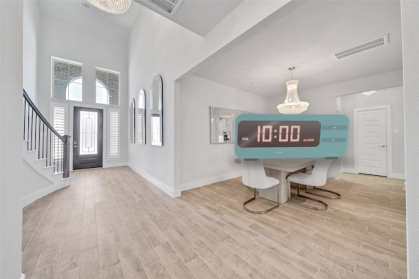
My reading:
10:00
